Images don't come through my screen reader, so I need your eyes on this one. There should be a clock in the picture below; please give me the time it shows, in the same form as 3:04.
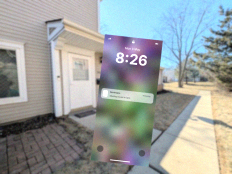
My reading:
8:26
